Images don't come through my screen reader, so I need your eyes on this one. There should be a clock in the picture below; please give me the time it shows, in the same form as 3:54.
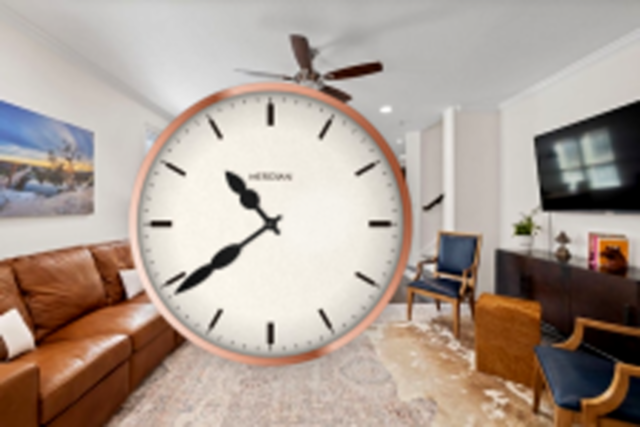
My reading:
10:39
